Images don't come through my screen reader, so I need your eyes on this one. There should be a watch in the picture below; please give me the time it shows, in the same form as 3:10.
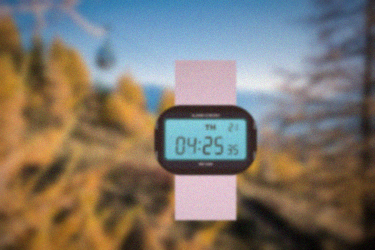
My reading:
4:25
